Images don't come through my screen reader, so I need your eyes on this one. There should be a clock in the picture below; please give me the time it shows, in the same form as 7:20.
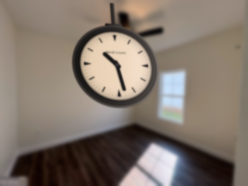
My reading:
10:28
